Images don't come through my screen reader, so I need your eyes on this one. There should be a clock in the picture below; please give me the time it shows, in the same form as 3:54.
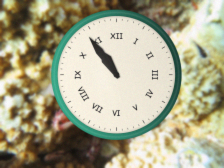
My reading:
10:54
